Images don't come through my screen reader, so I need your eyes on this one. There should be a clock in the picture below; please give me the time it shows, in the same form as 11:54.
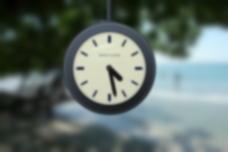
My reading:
4:28
